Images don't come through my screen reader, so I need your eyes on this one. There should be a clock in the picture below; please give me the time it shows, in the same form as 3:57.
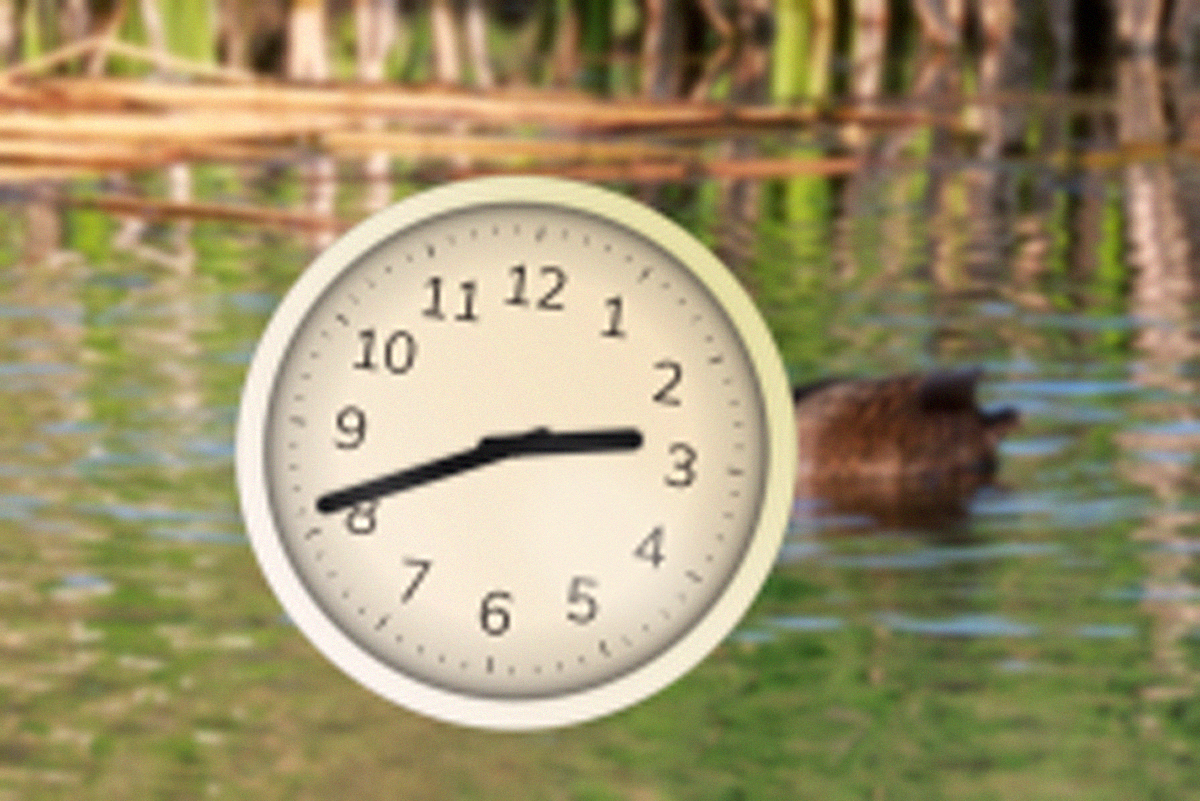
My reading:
2:41
